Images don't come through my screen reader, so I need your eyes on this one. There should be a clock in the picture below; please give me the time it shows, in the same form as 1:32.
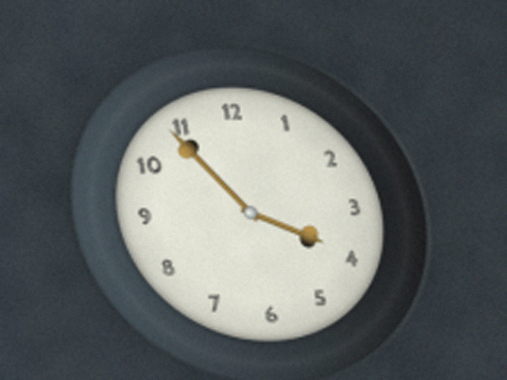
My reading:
3:54
